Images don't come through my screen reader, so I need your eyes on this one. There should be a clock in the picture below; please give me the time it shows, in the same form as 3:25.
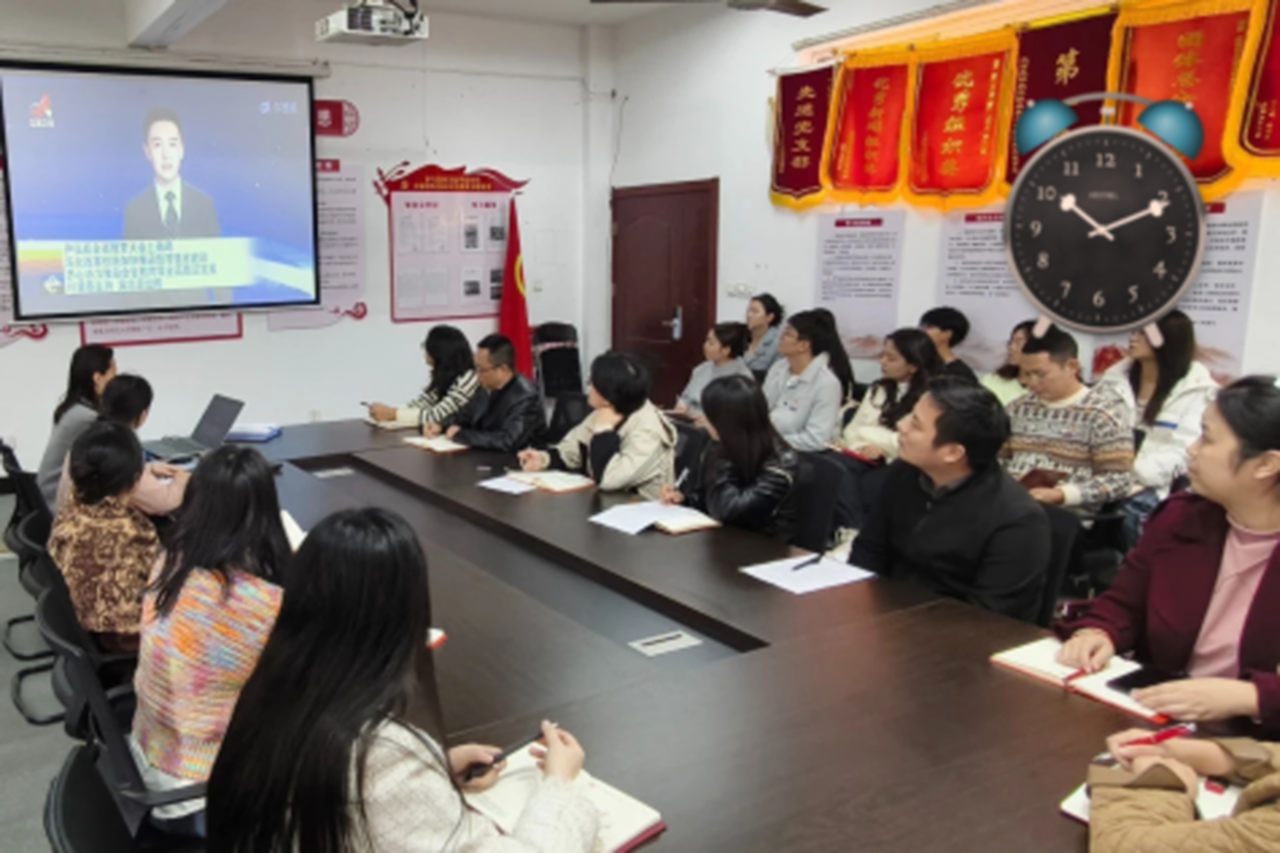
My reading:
10:11
